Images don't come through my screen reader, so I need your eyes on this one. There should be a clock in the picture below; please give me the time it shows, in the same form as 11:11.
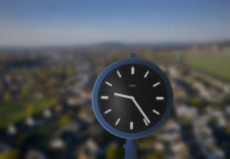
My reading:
9:24
